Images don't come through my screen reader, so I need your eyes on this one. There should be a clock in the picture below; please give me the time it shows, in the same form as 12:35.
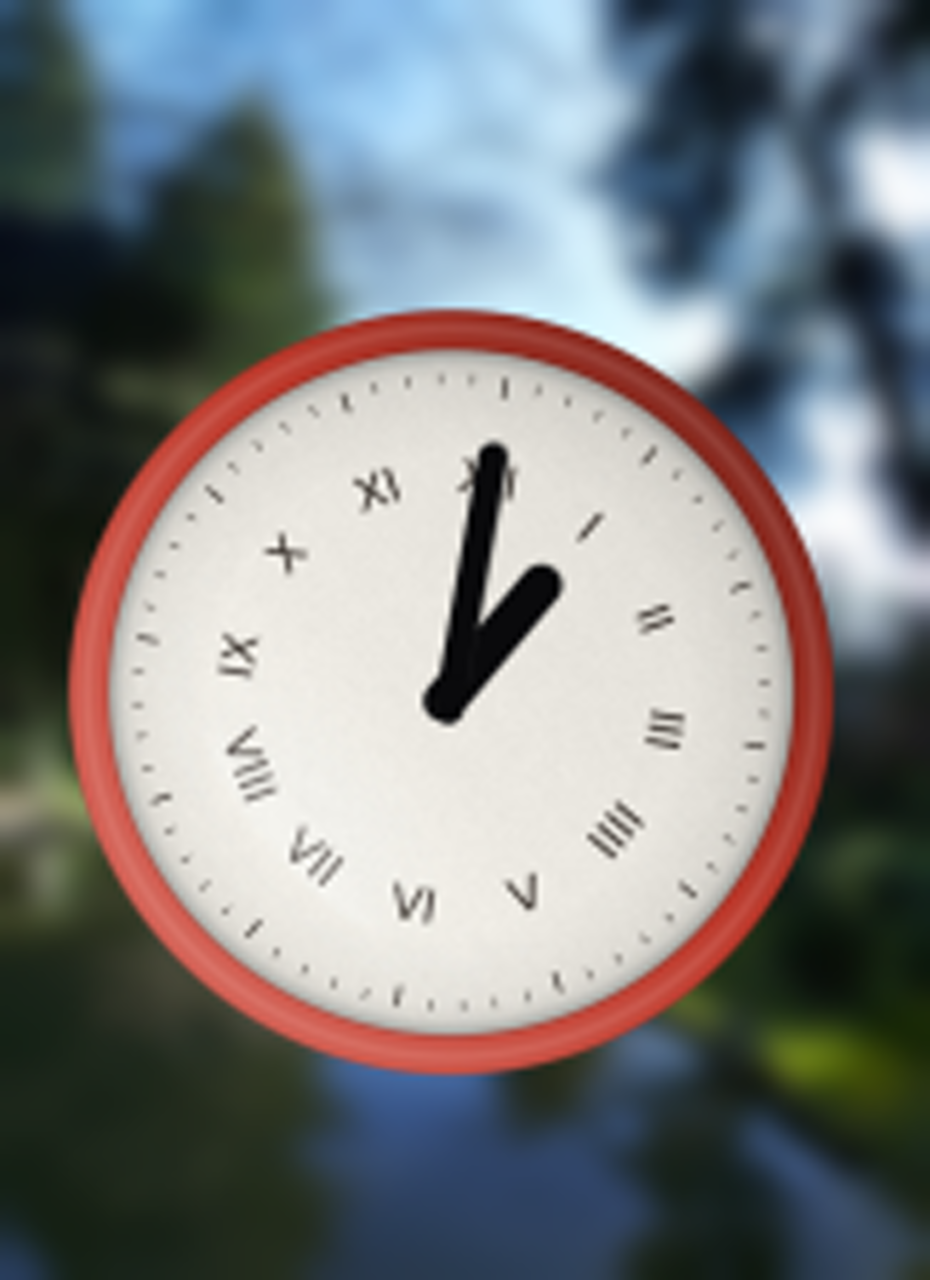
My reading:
1:00
